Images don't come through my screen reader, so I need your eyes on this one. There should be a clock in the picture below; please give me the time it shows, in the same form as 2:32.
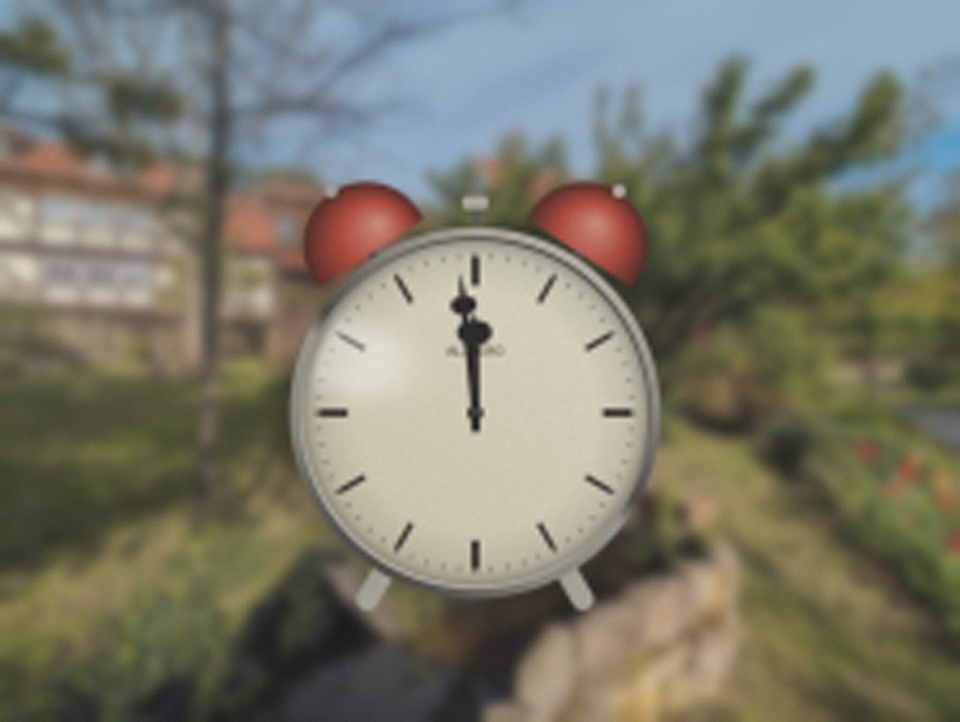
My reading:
11:59
